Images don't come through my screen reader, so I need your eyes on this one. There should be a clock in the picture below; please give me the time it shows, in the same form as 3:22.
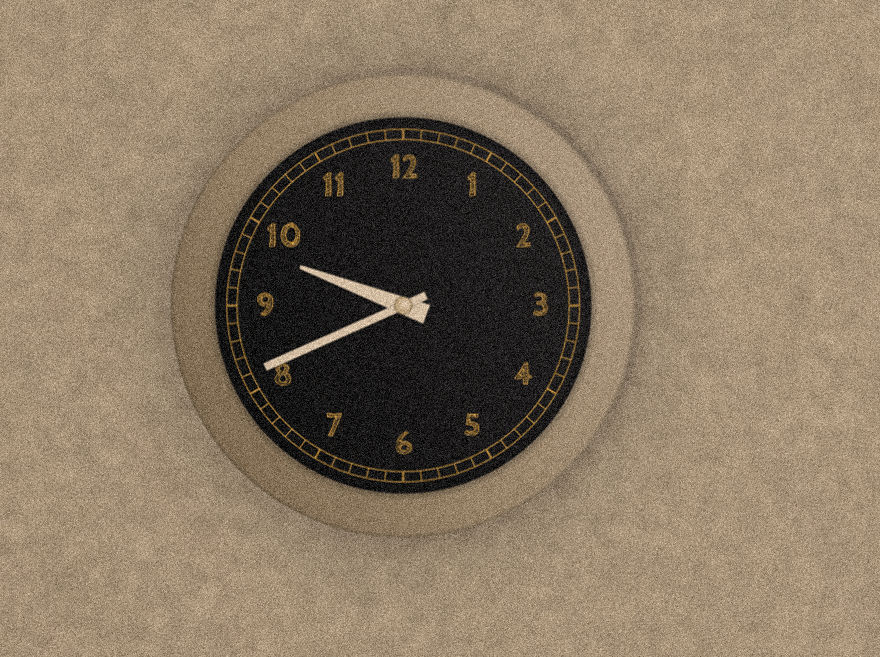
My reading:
9:41
